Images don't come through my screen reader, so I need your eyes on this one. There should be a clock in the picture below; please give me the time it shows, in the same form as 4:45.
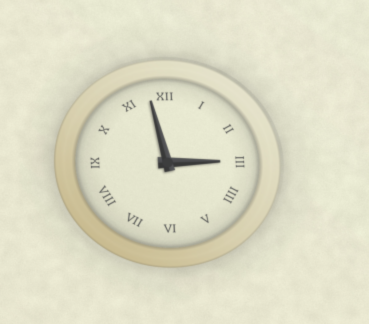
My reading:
2:58
